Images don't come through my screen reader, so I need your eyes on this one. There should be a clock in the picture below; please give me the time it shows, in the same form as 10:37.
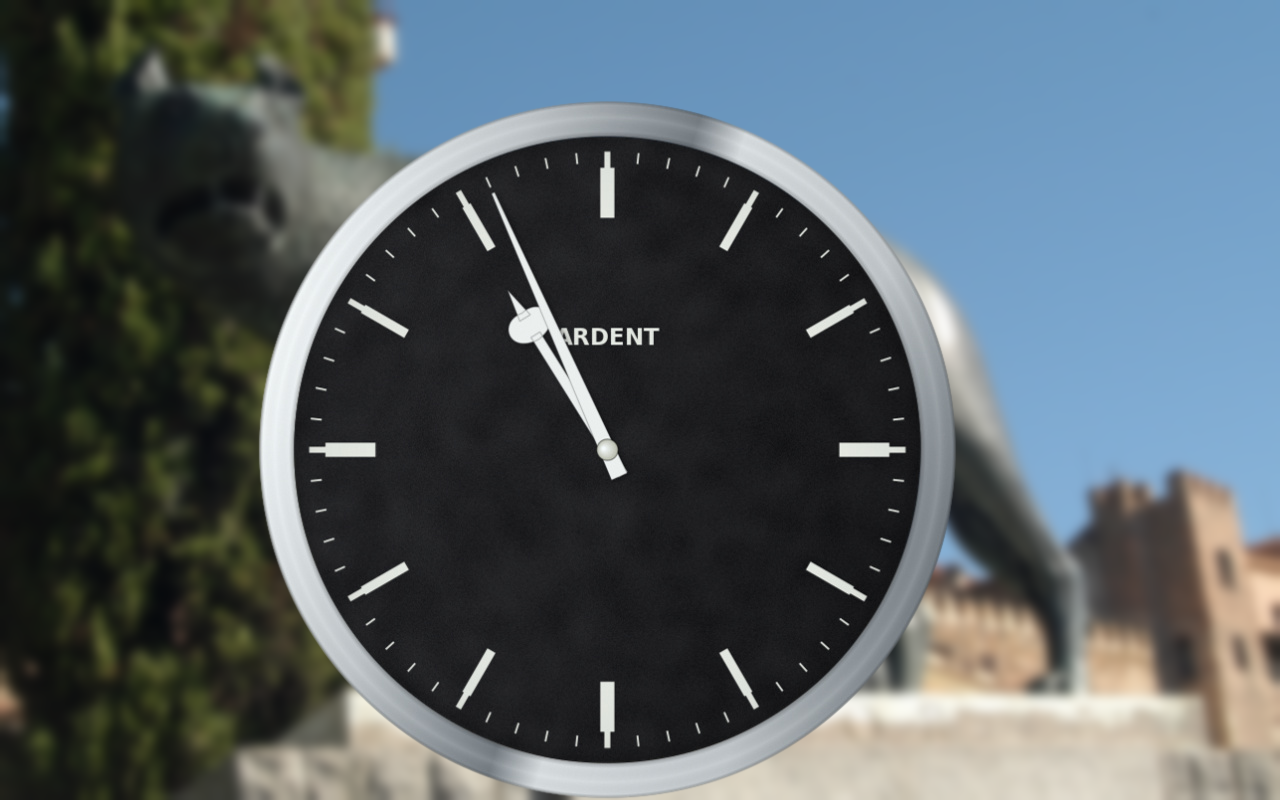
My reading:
10:56
